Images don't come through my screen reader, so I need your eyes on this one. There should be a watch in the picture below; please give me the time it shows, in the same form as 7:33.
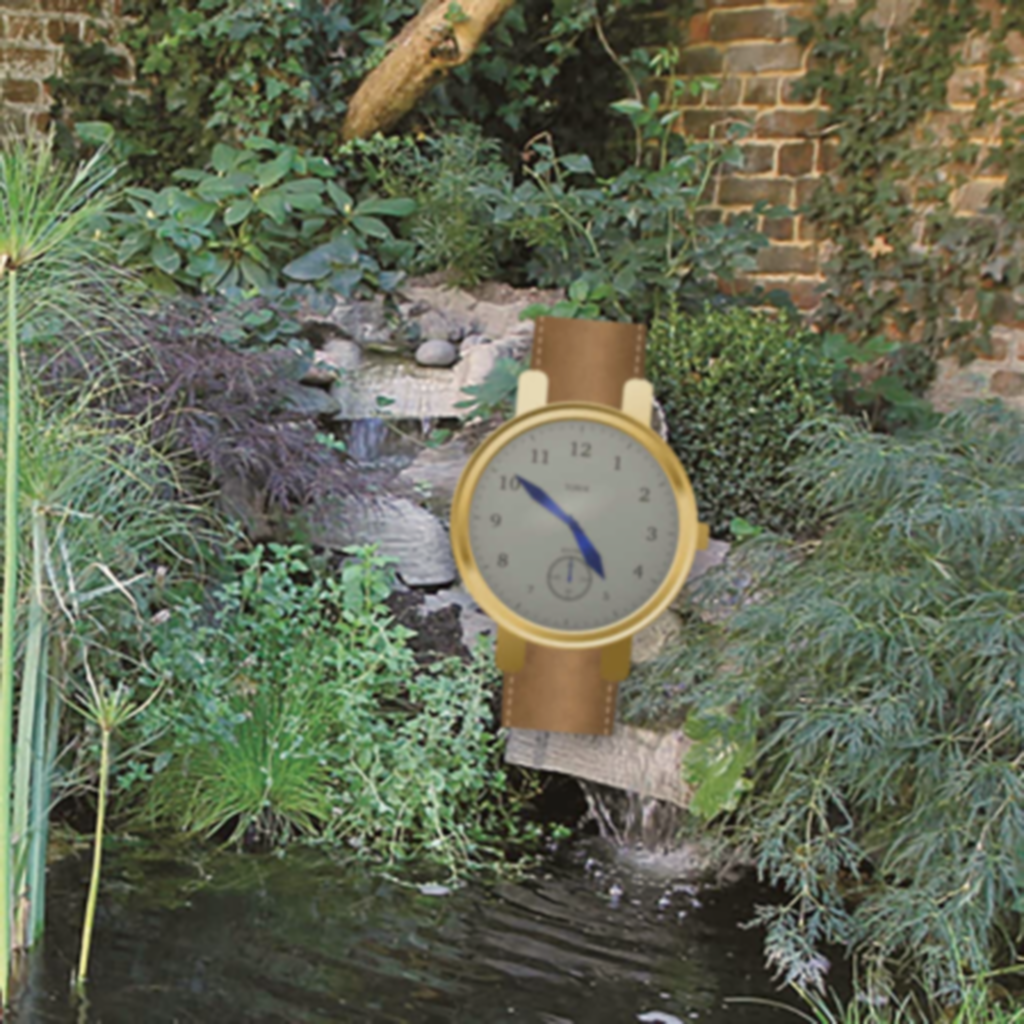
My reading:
4:51
